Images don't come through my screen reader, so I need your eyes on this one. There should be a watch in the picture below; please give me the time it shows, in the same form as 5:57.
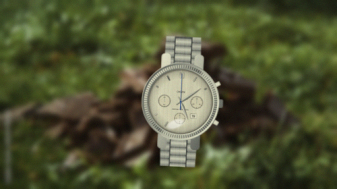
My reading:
5:09
